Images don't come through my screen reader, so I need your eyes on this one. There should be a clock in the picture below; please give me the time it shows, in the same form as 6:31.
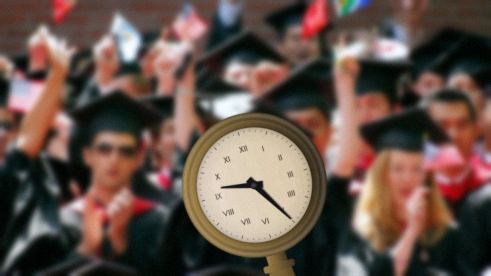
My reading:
9:25
